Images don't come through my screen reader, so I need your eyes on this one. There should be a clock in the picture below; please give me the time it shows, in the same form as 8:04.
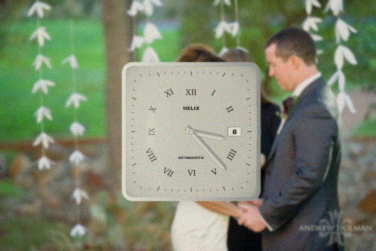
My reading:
3:23
